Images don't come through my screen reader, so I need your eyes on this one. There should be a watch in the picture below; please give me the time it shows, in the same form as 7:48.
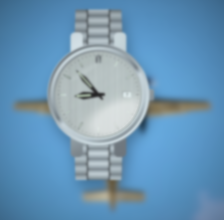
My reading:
8:53
